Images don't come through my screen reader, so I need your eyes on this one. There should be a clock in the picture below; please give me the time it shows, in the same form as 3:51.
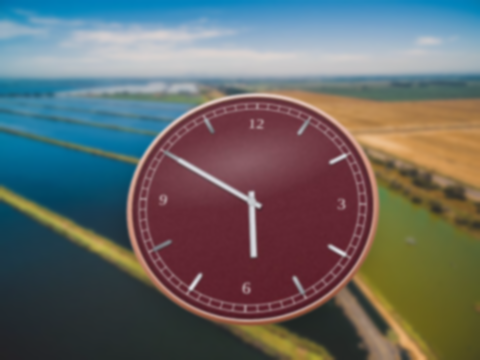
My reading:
5:50
